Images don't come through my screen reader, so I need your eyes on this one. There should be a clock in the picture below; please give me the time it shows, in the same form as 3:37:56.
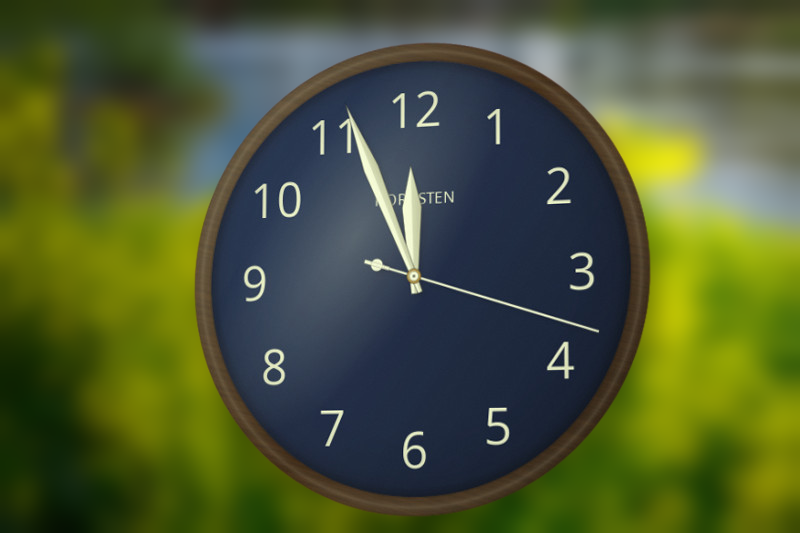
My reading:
11:56:18
